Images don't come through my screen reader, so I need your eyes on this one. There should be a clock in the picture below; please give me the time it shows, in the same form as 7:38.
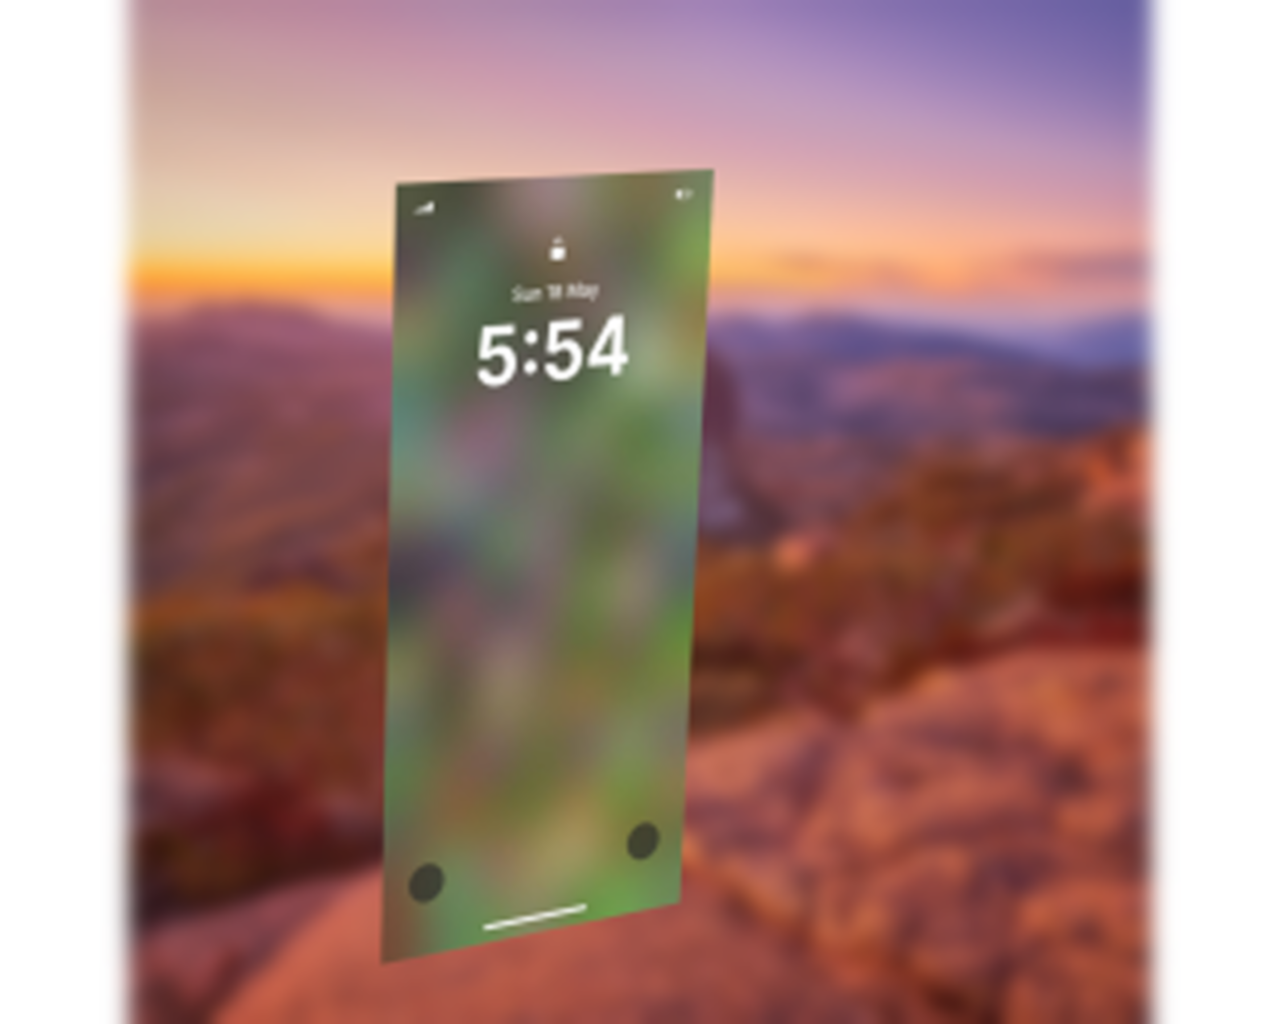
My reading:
5:54
